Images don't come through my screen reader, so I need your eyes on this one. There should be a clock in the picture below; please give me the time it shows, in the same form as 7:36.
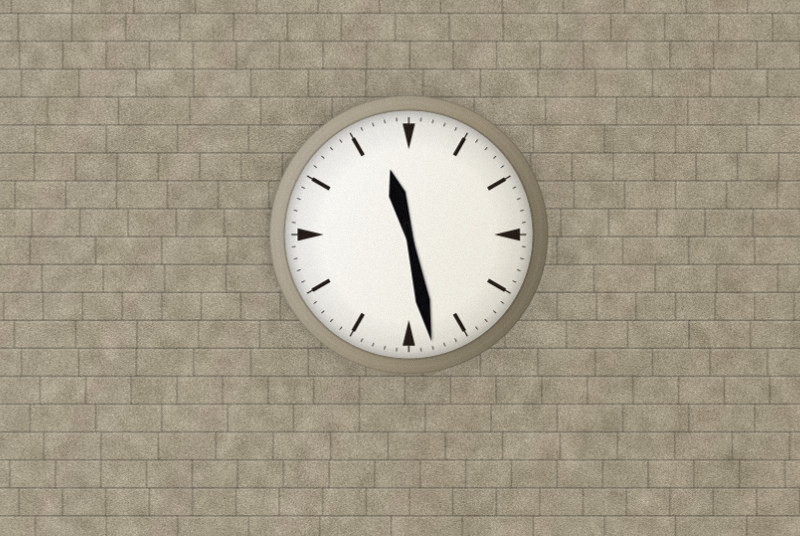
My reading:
11:28
